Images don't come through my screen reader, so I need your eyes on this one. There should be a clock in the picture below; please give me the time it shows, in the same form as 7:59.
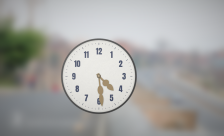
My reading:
4:29
